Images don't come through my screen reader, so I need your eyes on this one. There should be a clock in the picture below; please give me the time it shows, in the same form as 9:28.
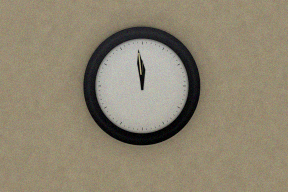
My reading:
11:59
